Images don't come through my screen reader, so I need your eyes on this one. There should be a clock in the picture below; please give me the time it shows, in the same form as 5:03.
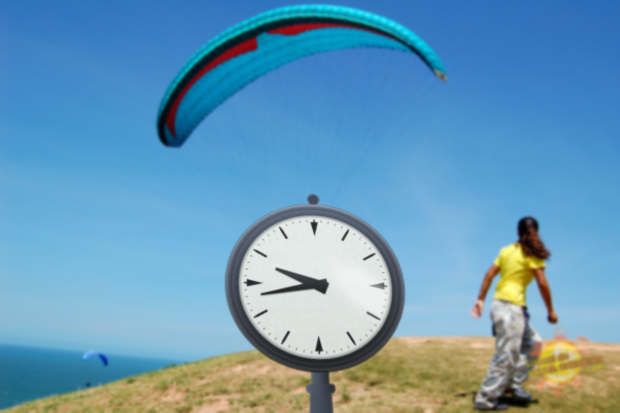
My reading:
9:43
